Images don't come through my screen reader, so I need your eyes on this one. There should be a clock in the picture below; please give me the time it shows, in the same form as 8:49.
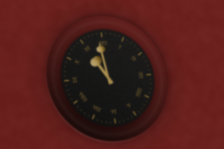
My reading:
10:59
